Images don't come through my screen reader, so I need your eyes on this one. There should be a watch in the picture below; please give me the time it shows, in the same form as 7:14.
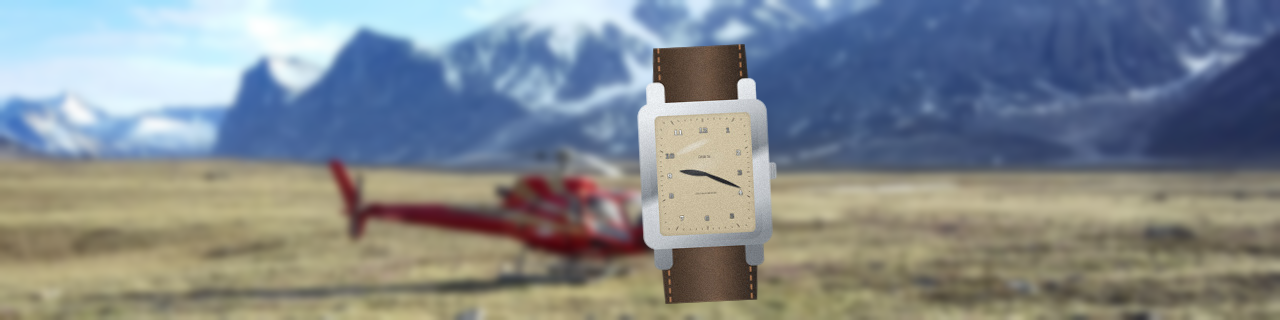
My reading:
9:19
